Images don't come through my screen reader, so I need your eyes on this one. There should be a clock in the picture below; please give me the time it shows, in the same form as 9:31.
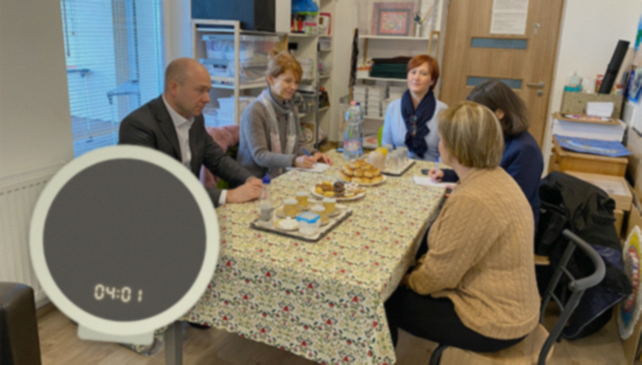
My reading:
4:01
